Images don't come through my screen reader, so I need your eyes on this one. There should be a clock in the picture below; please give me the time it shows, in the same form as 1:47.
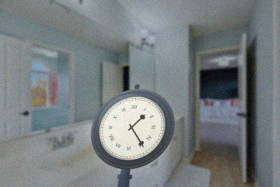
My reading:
1:24
